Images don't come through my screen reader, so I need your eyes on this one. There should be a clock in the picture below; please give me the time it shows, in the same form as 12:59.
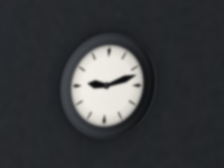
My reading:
9:12
